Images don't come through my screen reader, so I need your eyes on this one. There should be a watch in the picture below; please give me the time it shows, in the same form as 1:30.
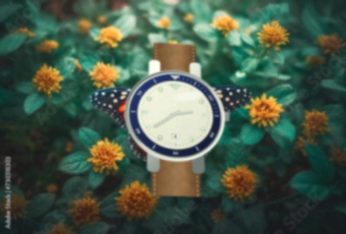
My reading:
2:39
